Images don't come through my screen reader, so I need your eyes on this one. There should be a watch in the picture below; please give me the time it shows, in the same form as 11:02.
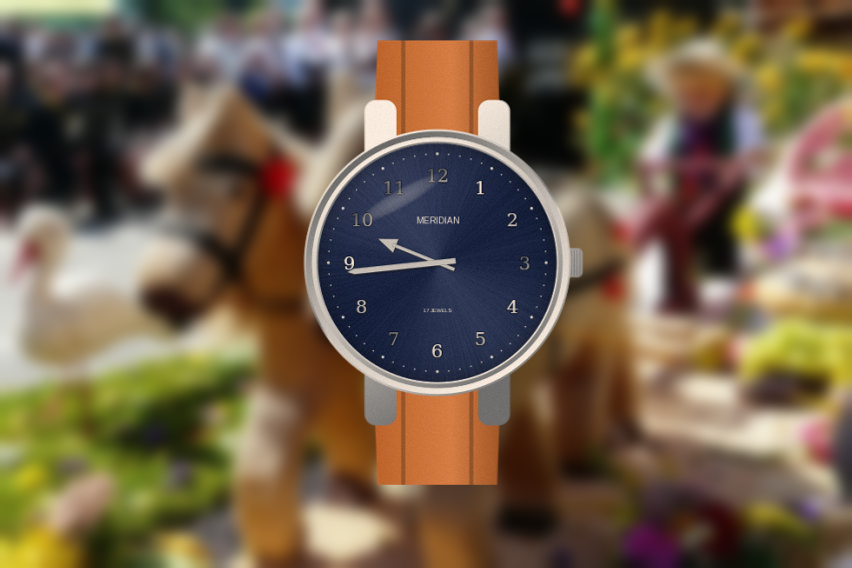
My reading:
9:44
